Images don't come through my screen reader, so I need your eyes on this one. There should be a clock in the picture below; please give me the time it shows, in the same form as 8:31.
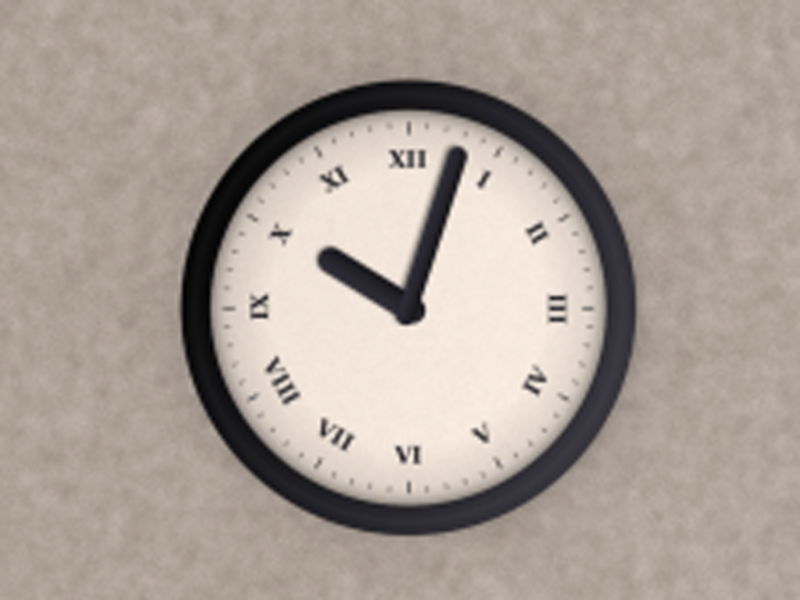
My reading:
10:03
